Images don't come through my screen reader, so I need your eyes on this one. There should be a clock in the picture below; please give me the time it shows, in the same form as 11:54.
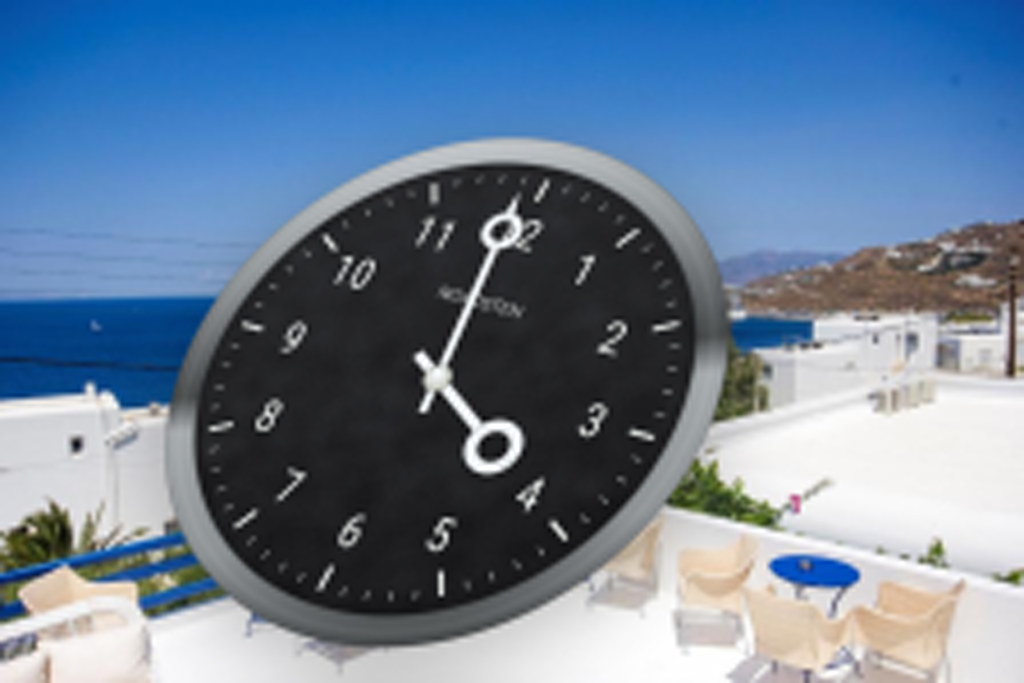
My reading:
3:59
